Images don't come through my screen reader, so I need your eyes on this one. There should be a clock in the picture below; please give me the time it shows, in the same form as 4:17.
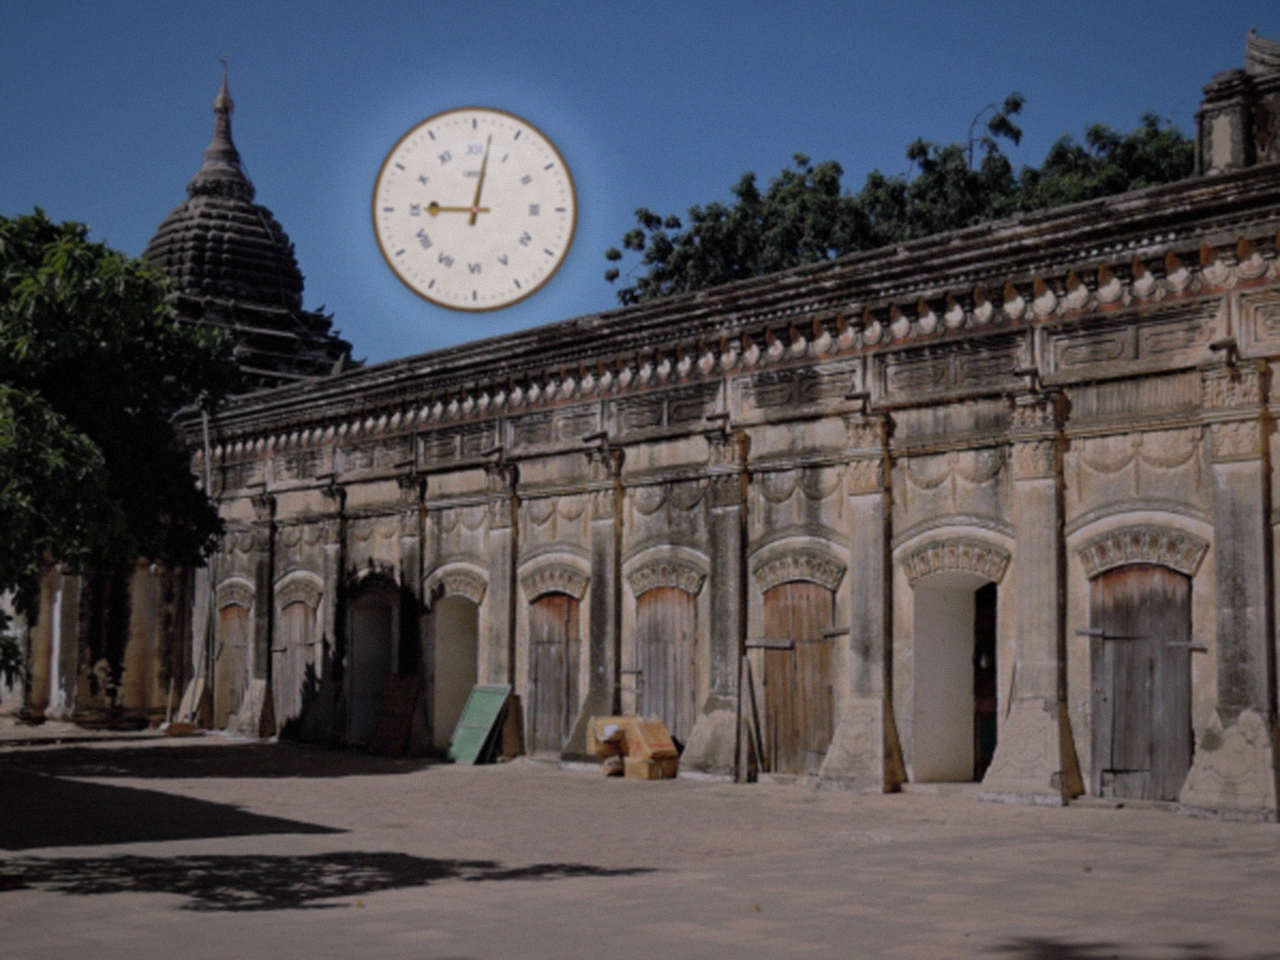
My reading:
9:02
